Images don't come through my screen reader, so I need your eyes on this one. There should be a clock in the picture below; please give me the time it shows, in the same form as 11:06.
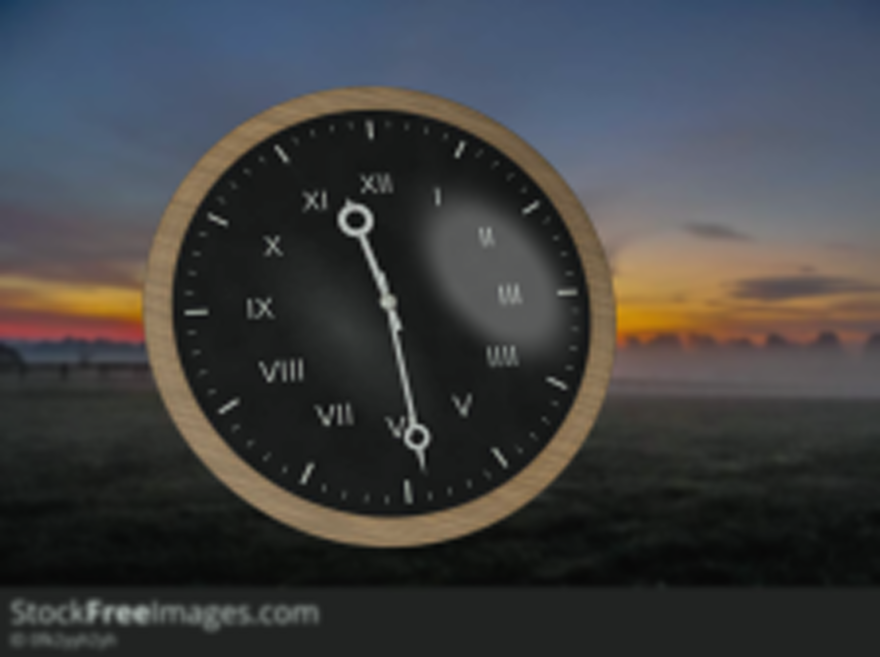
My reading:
11:29
